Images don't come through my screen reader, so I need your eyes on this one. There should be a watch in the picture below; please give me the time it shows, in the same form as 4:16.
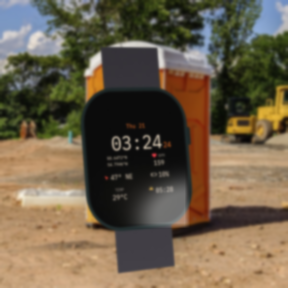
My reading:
3:24
